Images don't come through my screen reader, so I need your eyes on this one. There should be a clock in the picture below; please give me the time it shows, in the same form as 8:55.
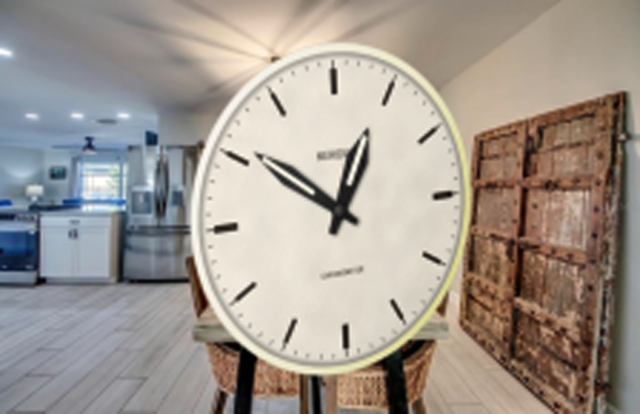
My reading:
12:51
